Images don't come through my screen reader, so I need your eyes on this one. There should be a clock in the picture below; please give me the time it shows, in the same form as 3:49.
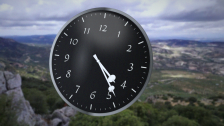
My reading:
4:24
